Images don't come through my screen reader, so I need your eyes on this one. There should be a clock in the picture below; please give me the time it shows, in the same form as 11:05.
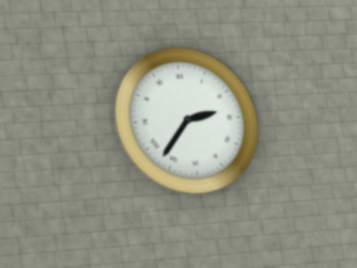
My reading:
2:37
